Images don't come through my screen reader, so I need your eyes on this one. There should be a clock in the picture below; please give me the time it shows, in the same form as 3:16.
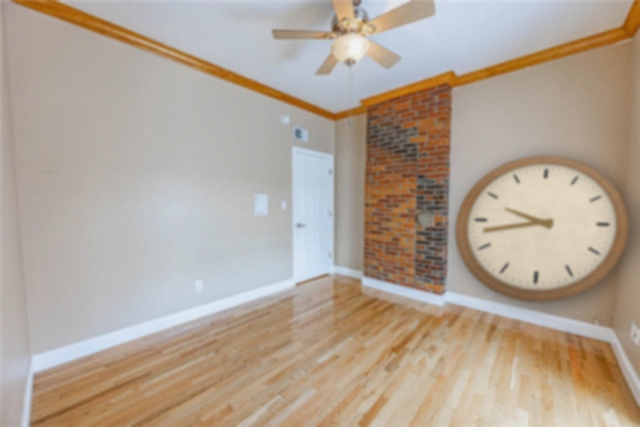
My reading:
9:43
